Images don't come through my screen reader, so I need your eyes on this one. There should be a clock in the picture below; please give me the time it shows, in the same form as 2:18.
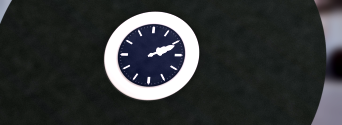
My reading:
2:11
